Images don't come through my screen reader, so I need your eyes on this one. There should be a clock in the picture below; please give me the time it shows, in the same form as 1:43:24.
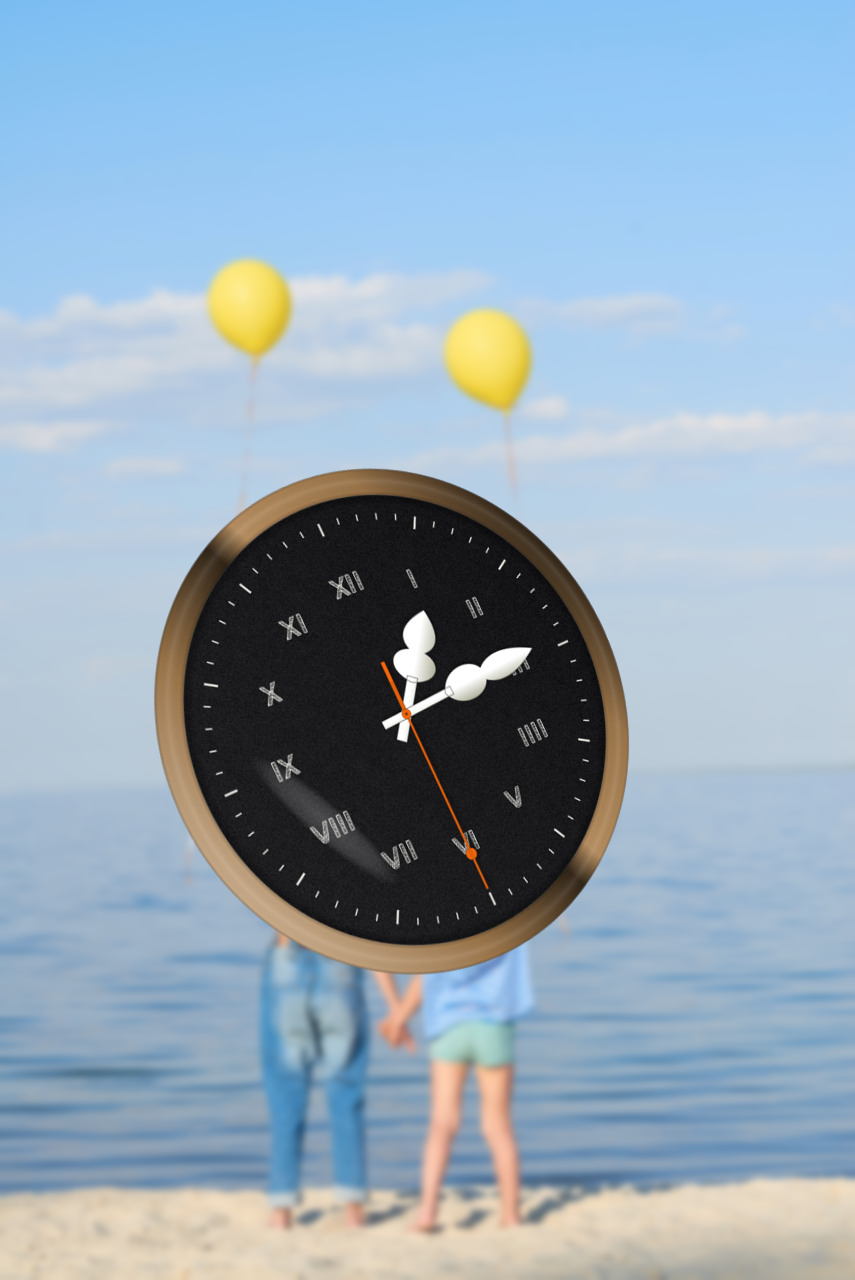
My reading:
1:14:30
